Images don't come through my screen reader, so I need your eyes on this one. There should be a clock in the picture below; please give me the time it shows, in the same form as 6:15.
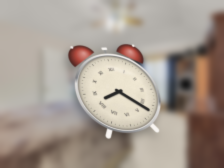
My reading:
8:22
